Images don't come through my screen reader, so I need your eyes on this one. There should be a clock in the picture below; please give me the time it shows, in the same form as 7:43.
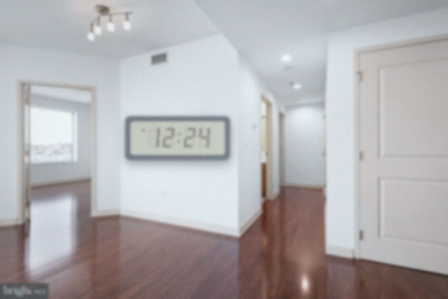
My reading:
12:24
